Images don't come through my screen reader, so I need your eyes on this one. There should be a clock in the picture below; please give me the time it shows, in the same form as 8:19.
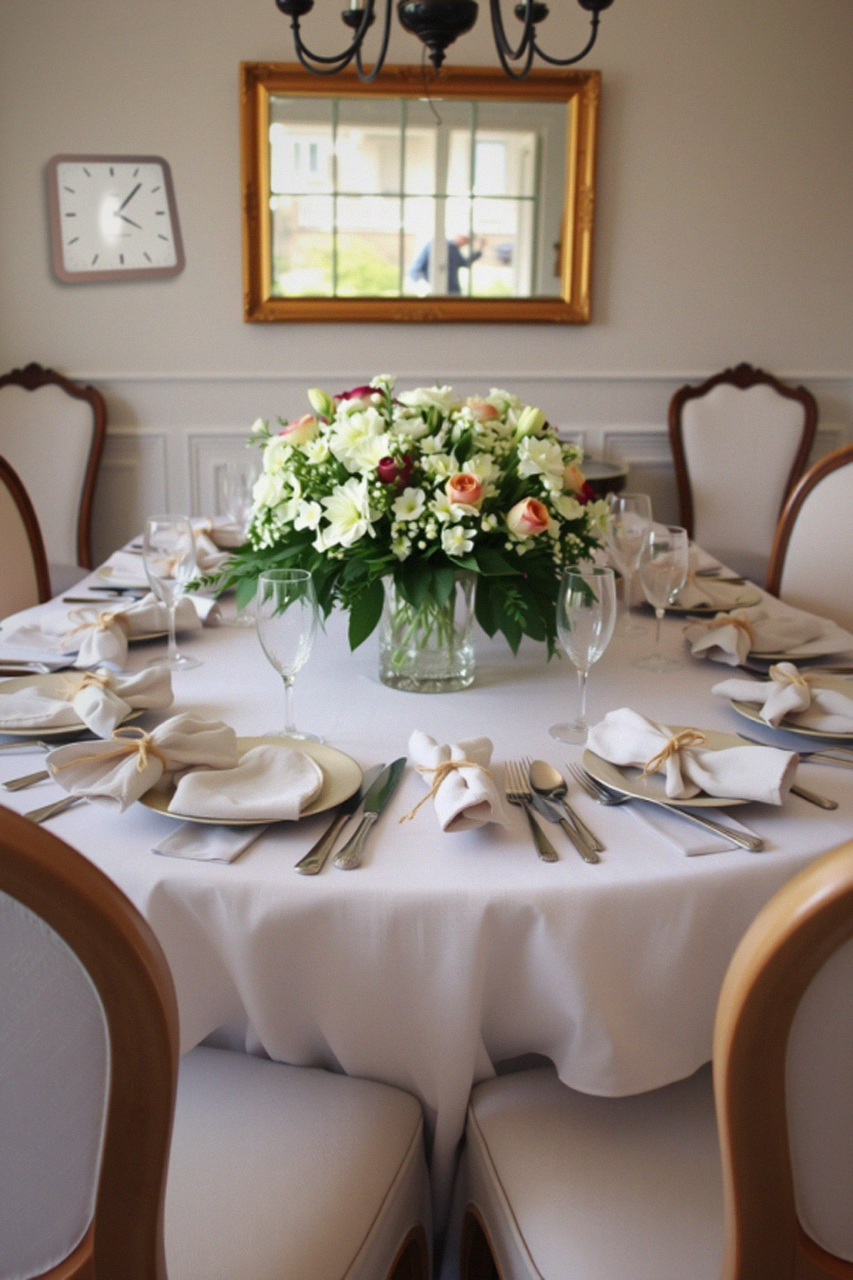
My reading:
4:07
